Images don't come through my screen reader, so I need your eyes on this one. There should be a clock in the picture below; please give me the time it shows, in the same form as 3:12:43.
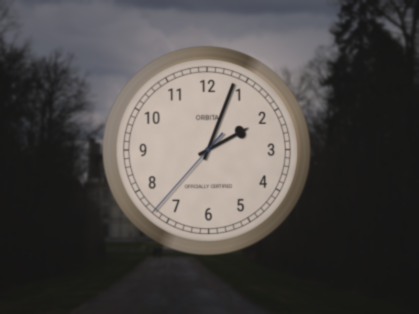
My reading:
2:03:37
